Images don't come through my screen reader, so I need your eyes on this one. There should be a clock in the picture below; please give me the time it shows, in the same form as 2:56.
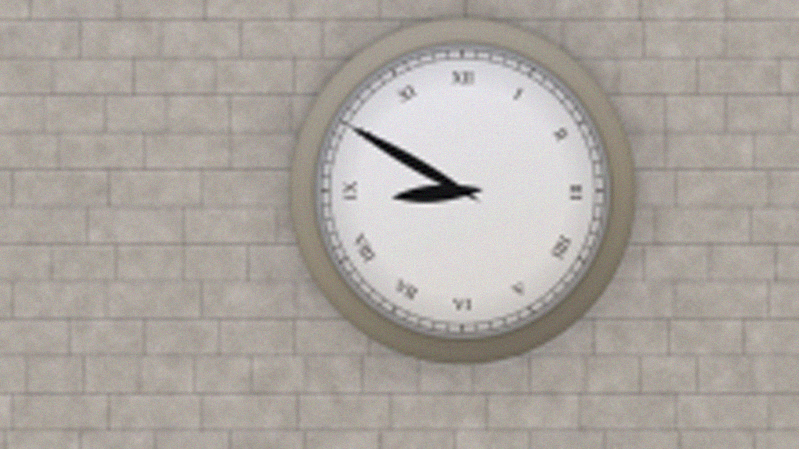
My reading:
8:50
